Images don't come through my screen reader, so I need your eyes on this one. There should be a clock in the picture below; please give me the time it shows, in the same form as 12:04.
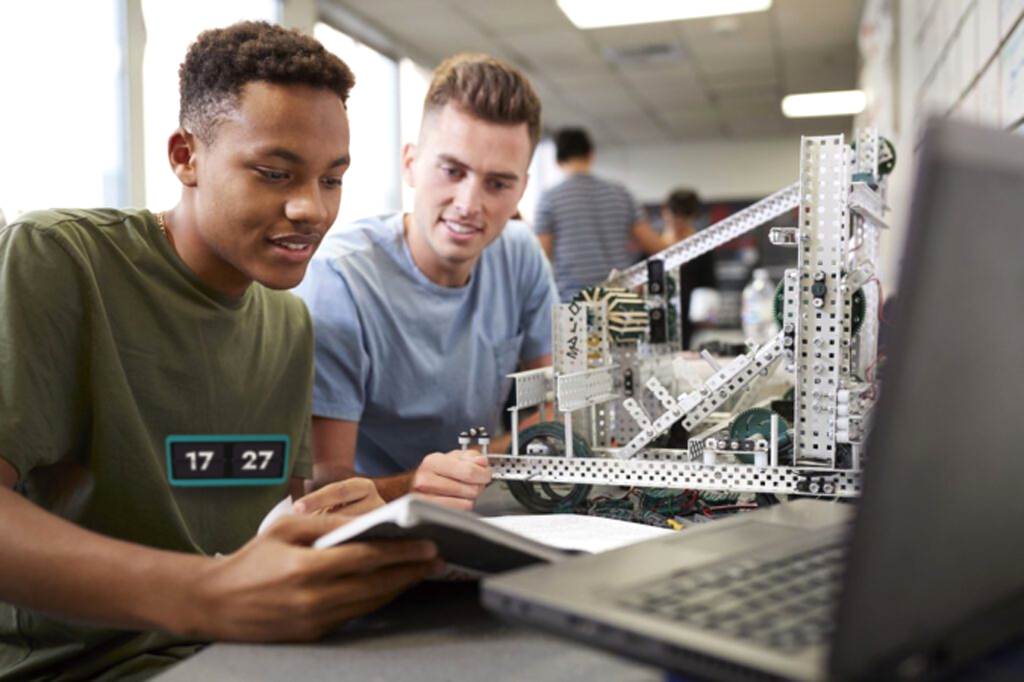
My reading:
17:27
